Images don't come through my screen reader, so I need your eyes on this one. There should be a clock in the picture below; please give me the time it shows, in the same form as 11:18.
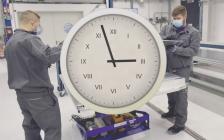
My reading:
2:57
